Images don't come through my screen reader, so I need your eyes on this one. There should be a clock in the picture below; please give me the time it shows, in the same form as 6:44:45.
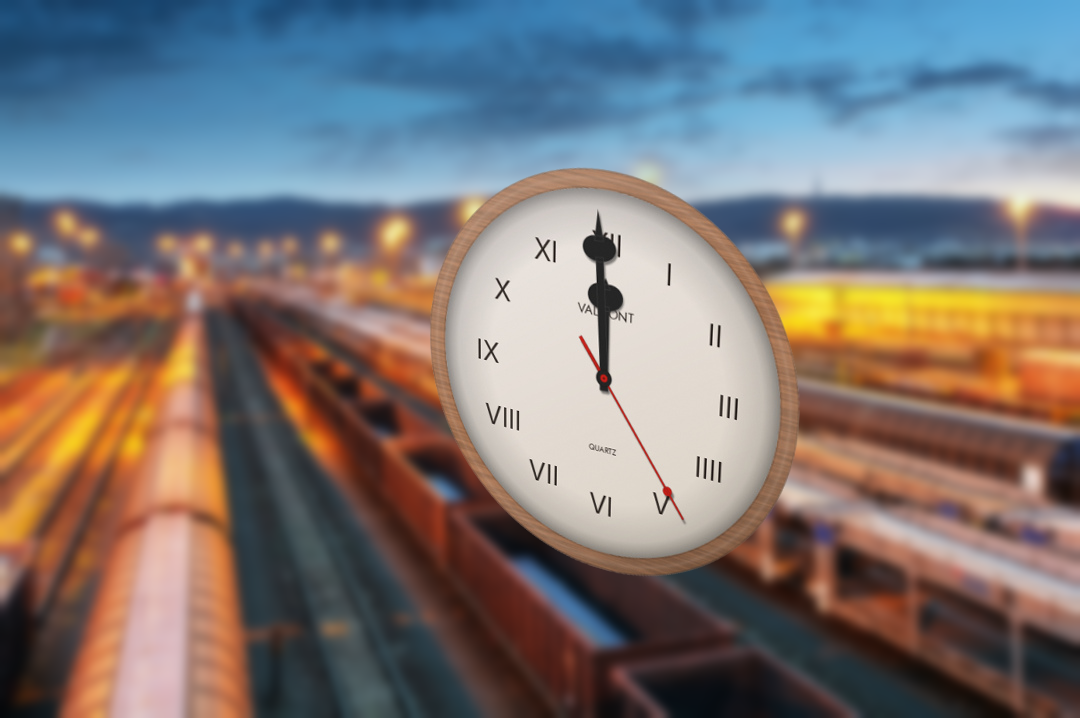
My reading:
11:59:24
